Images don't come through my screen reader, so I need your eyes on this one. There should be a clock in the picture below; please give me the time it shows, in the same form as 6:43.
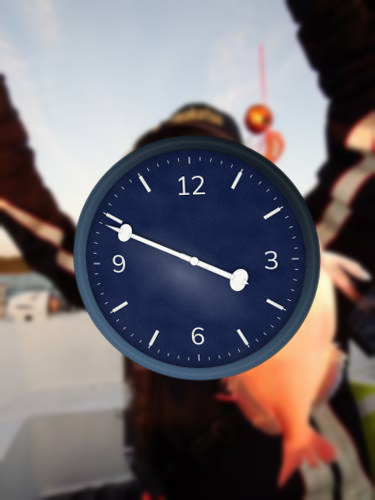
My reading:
3:49
